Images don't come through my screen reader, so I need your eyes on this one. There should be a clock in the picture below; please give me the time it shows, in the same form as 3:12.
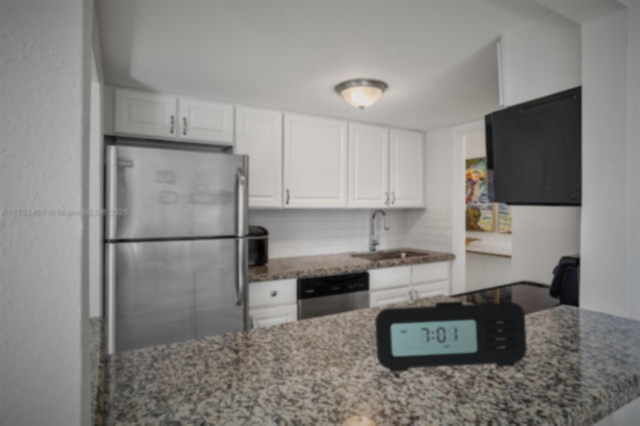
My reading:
7:01
